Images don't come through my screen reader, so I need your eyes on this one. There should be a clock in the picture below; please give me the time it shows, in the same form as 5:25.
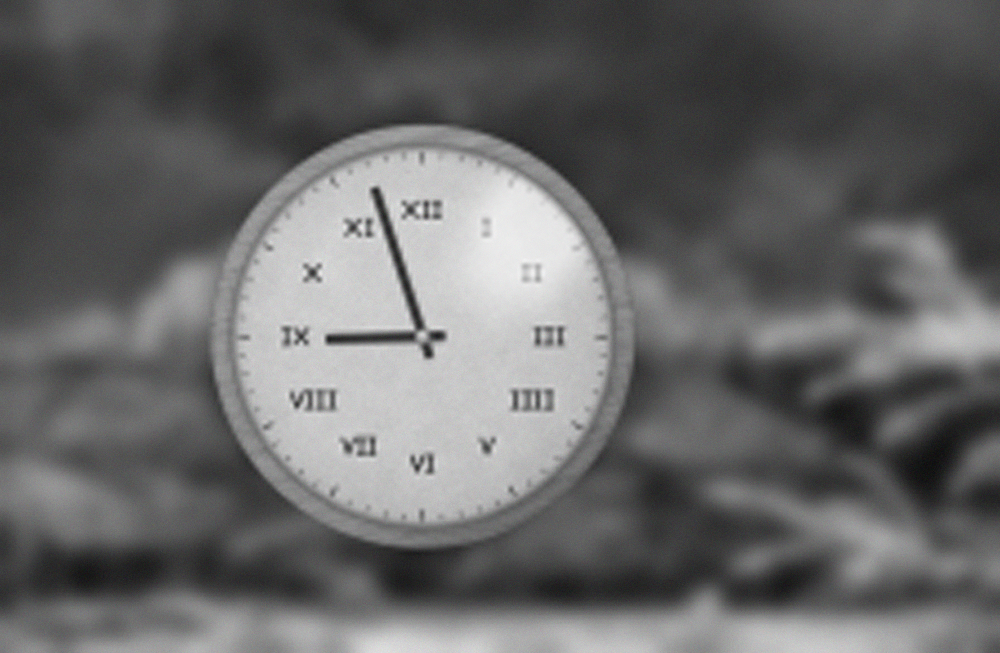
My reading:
8:57
